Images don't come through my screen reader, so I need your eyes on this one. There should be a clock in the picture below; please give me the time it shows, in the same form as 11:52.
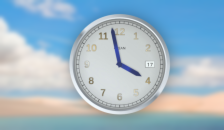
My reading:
3:58
